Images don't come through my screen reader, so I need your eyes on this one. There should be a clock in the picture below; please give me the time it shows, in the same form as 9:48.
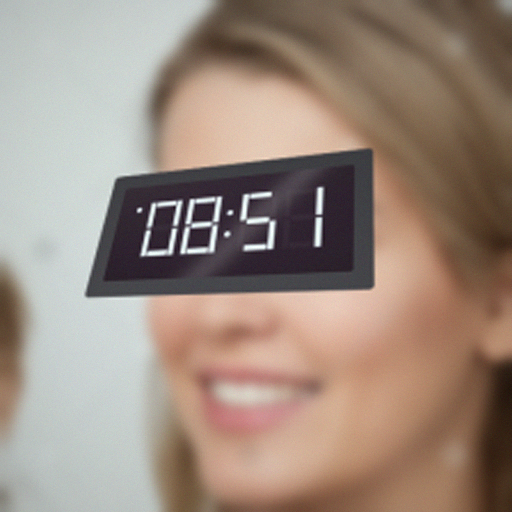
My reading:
8:51
